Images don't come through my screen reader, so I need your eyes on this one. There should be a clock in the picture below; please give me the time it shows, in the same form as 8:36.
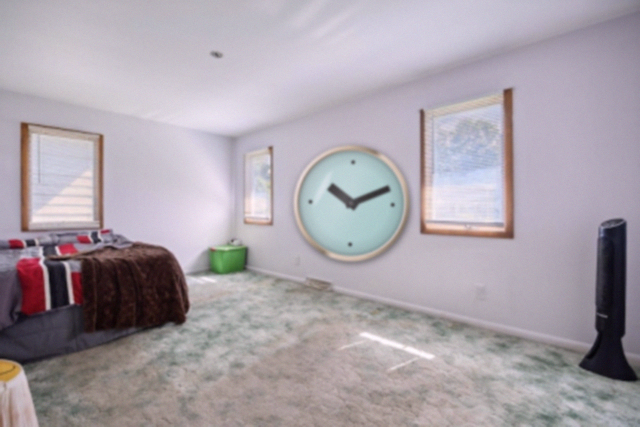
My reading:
10:11
